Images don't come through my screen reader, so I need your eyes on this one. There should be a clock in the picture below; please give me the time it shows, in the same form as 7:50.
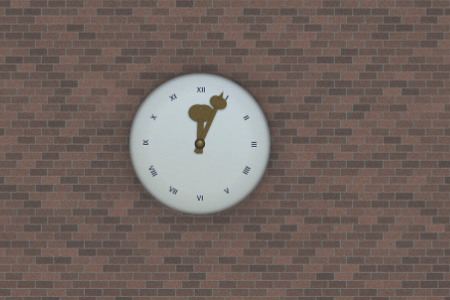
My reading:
12:04
